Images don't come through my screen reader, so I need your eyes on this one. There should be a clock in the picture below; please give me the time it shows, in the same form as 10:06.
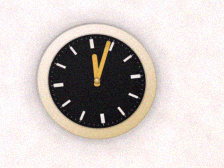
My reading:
12:04
